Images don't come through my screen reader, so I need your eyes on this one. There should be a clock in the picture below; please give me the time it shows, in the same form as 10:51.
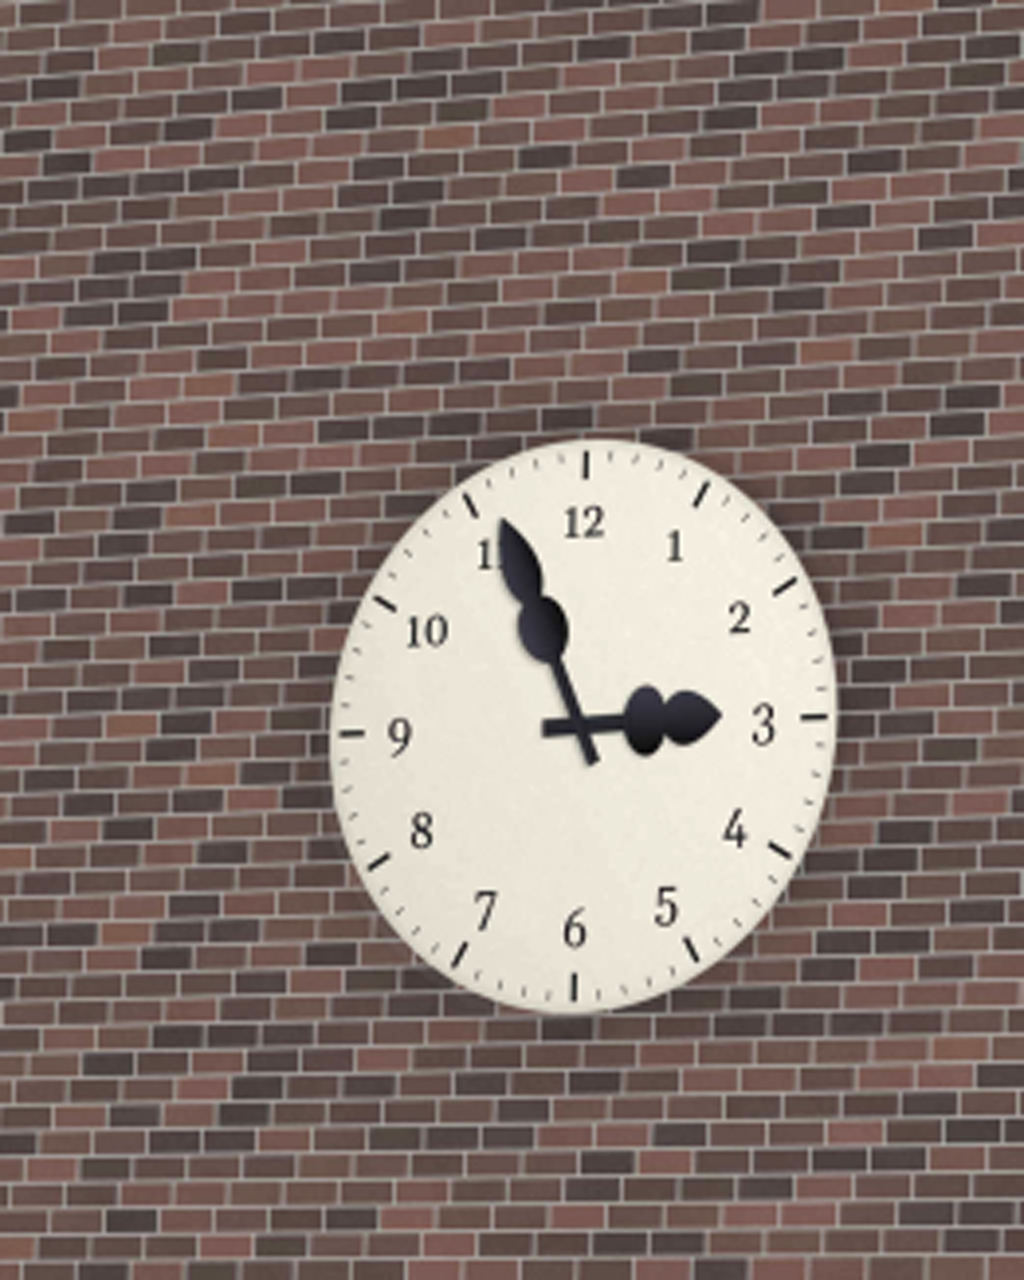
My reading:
2:56
